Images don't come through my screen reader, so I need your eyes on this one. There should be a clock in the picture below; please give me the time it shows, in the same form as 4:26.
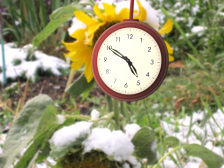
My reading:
4:50
